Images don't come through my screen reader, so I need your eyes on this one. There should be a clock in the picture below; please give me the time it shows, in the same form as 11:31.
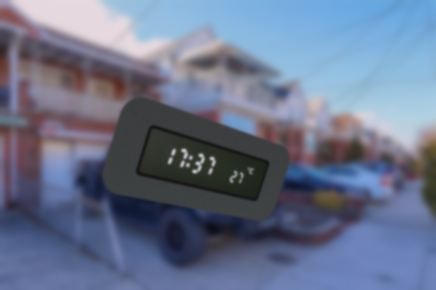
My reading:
17:37
